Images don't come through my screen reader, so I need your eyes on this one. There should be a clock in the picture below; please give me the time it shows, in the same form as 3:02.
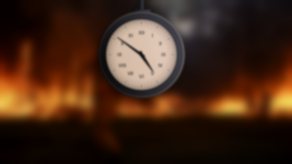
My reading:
4:51
